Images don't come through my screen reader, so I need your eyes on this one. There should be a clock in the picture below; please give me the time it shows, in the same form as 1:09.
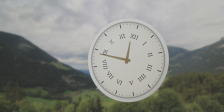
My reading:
11:44
